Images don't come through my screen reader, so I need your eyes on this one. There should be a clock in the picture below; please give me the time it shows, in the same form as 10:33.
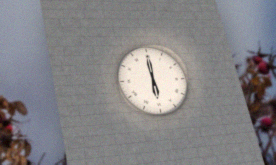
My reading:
6:00
